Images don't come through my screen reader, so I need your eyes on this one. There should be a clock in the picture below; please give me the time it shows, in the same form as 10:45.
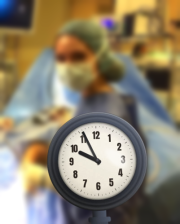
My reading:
9:56
